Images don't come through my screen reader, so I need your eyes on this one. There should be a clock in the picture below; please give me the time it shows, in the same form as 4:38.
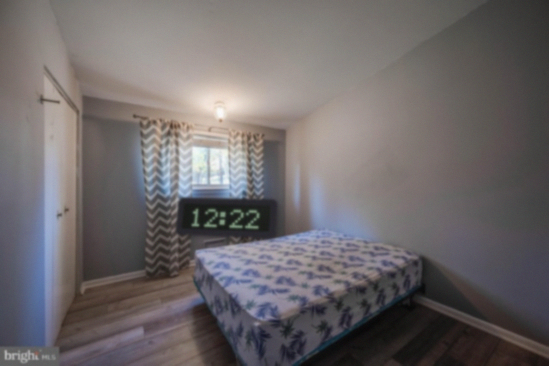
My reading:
12:22
